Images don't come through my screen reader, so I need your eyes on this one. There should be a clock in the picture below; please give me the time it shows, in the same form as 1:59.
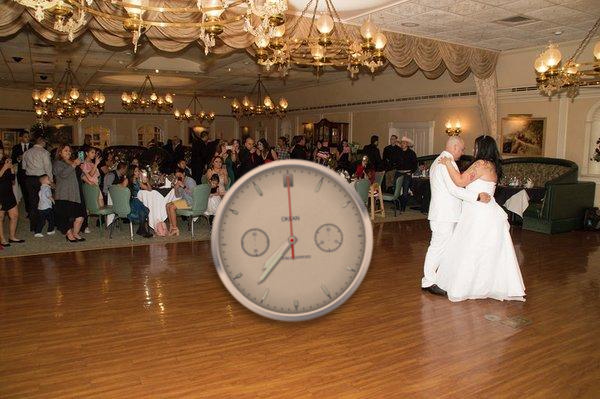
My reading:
7:37
